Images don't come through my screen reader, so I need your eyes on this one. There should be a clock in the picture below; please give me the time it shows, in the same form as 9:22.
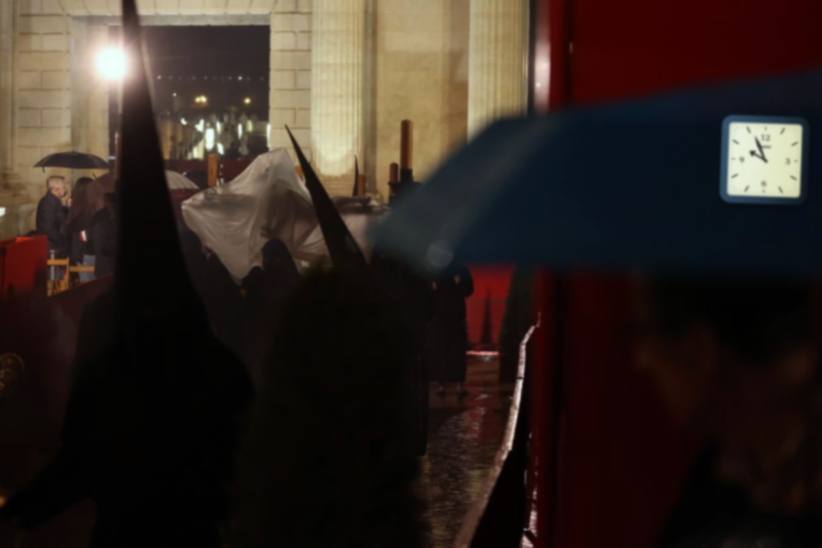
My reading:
9:56
